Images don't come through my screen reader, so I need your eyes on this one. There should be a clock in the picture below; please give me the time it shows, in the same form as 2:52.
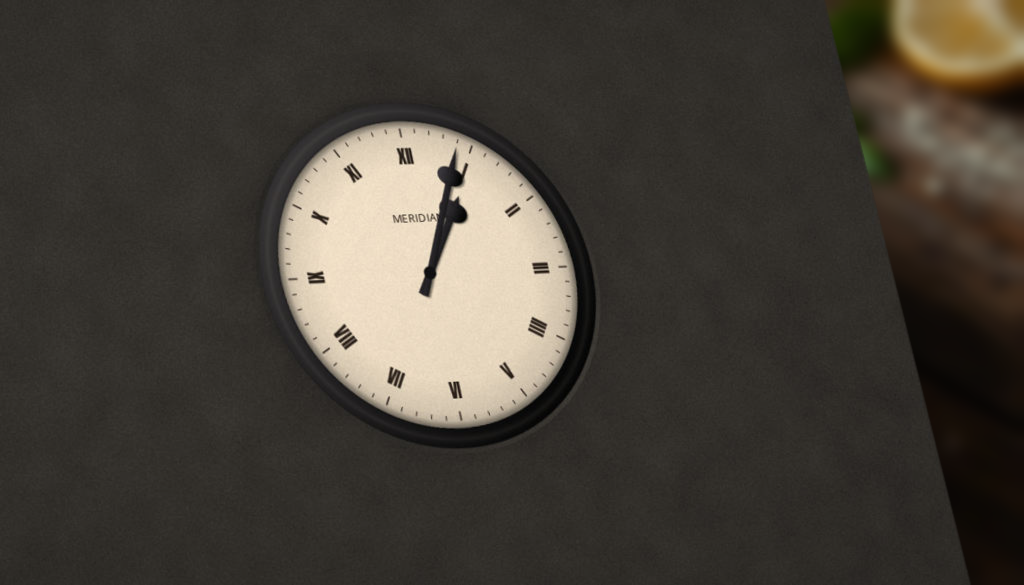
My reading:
1:04
